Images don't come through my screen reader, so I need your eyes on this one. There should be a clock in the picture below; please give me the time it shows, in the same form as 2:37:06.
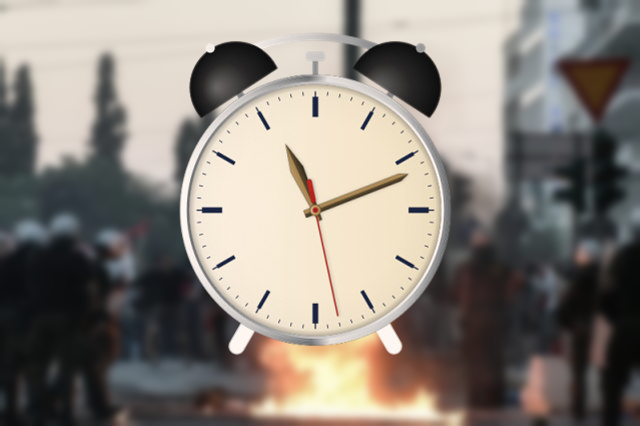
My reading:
11:11:28
